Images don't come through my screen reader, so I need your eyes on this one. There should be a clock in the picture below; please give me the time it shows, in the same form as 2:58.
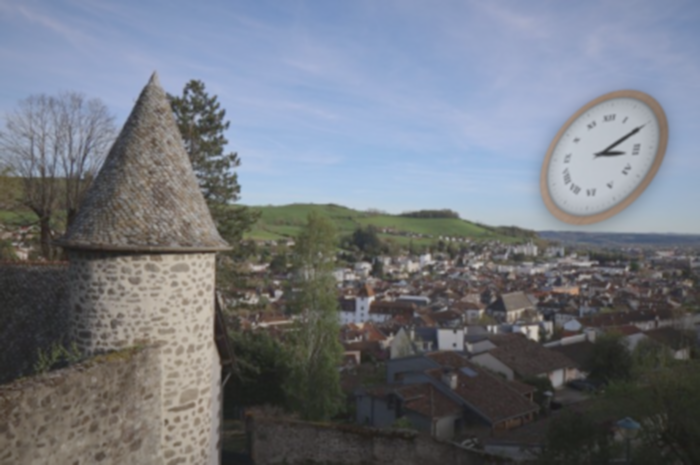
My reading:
3:10
